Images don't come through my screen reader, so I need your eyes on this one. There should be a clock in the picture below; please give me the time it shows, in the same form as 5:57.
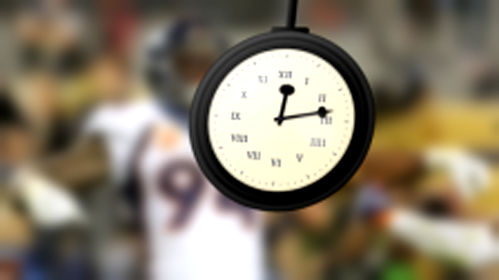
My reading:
12:13
